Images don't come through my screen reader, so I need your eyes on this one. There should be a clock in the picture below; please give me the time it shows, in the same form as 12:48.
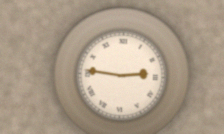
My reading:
2:46
